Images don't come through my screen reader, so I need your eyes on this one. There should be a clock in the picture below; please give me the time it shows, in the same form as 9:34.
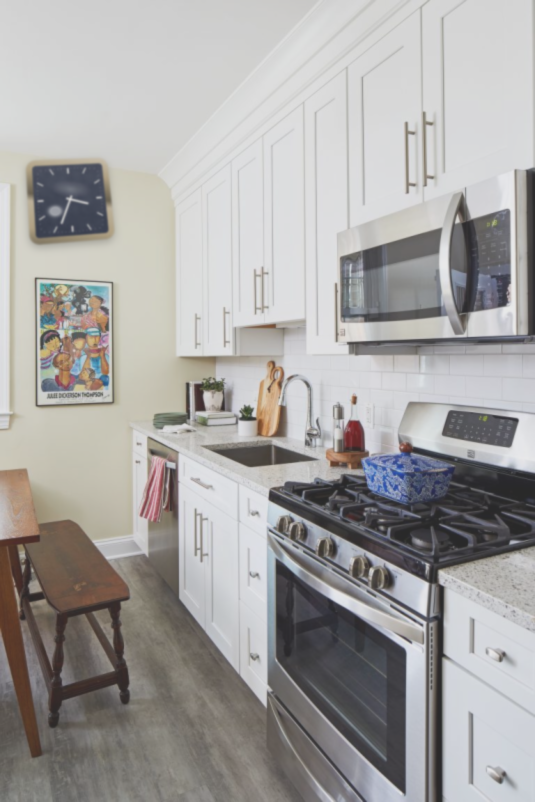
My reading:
3:34
